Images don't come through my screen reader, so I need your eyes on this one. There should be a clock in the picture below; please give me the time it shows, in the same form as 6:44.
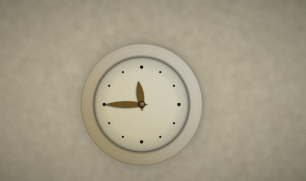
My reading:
11:45
